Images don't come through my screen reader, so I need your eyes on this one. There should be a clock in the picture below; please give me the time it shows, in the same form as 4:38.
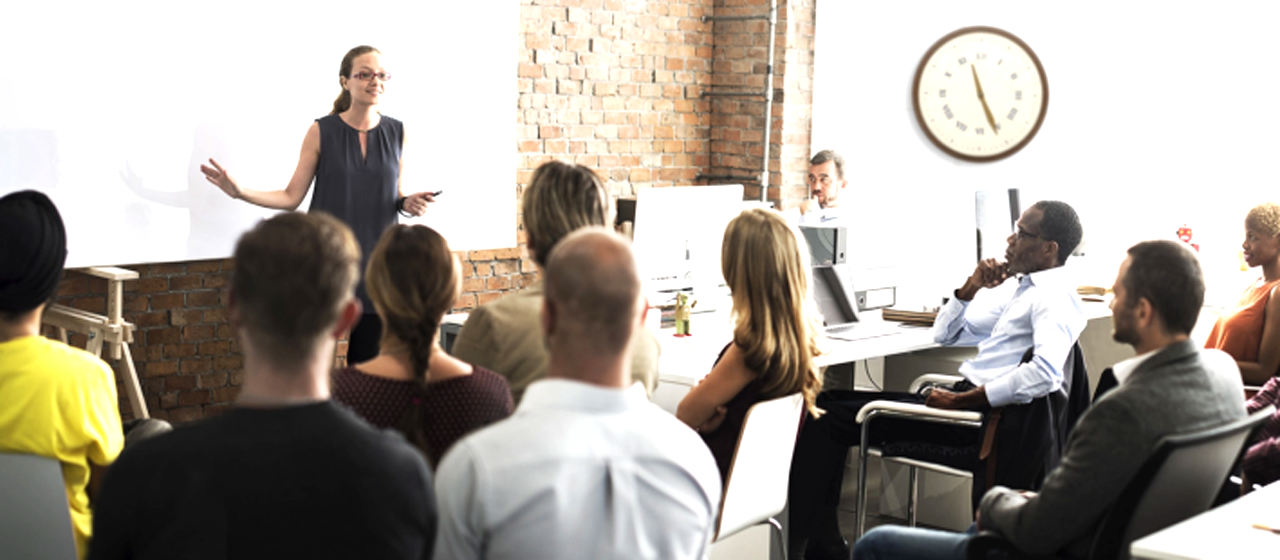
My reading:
11:26
